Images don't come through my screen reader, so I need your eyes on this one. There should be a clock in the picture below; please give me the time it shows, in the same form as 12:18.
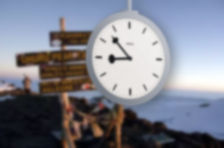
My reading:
8:53
